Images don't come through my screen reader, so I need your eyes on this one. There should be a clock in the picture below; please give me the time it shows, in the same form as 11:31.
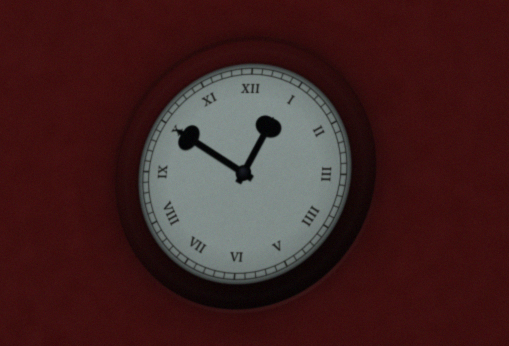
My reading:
12:50
